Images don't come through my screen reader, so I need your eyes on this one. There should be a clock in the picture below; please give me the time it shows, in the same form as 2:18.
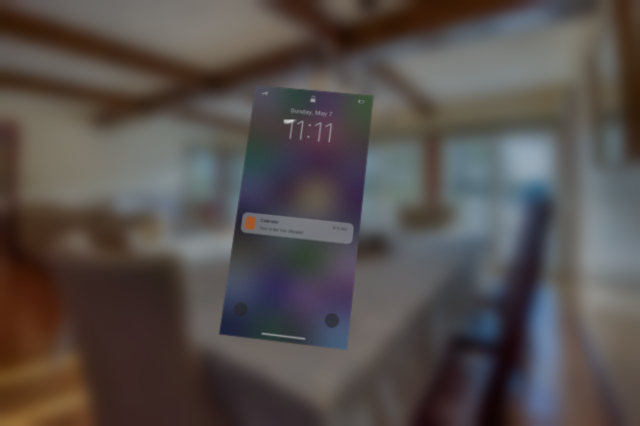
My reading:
11:11
